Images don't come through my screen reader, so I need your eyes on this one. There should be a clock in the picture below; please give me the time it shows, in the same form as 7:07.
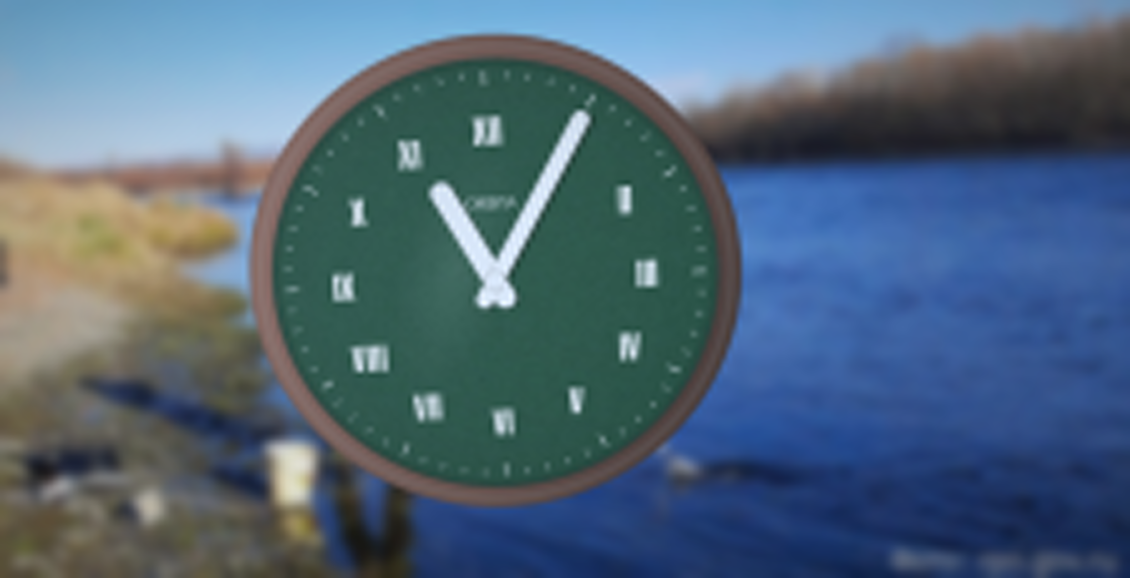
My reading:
11:05
